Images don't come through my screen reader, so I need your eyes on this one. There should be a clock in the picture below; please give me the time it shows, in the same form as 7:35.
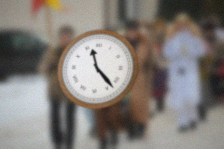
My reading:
11:23
